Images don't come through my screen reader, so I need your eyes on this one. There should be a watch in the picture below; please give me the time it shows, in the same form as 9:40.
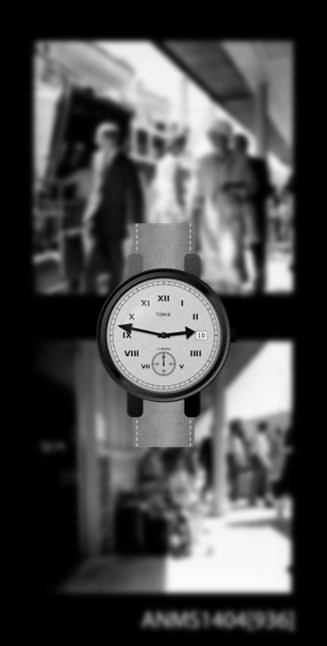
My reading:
2:47
